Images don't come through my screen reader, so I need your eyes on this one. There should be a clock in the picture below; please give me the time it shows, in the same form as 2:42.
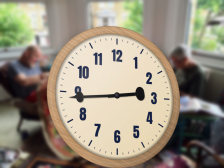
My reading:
2:44
